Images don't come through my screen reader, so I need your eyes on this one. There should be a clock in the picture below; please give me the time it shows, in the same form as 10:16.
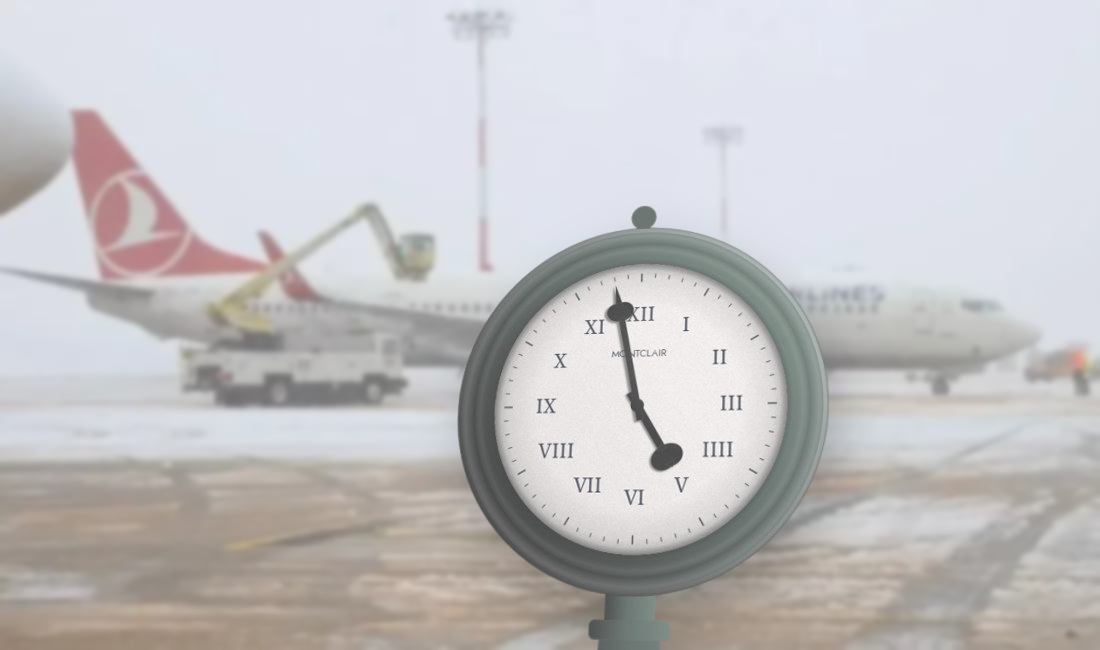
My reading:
4:58
